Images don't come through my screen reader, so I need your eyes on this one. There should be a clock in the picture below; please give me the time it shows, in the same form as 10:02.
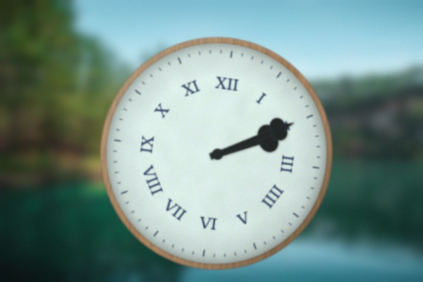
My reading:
2:10
